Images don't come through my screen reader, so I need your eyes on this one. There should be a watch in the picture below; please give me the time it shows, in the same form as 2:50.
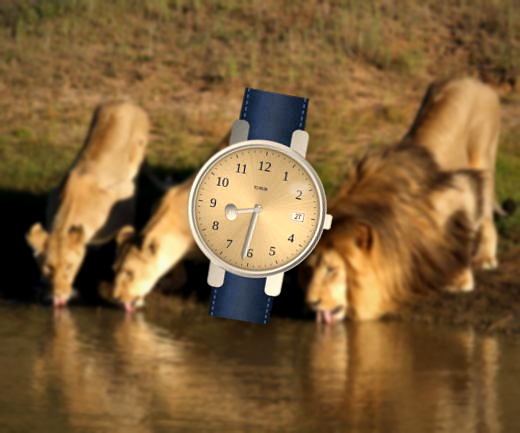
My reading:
8:31
